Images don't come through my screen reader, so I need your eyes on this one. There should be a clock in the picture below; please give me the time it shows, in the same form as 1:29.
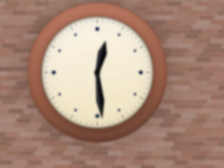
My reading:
12:29
